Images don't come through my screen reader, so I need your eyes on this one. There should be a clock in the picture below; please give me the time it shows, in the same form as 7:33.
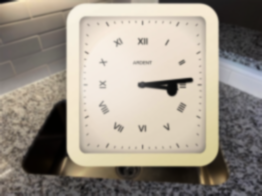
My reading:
3:14
